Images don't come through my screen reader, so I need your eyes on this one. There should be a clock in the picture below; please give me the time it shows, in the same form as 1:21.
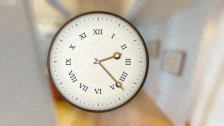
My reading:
2:23
